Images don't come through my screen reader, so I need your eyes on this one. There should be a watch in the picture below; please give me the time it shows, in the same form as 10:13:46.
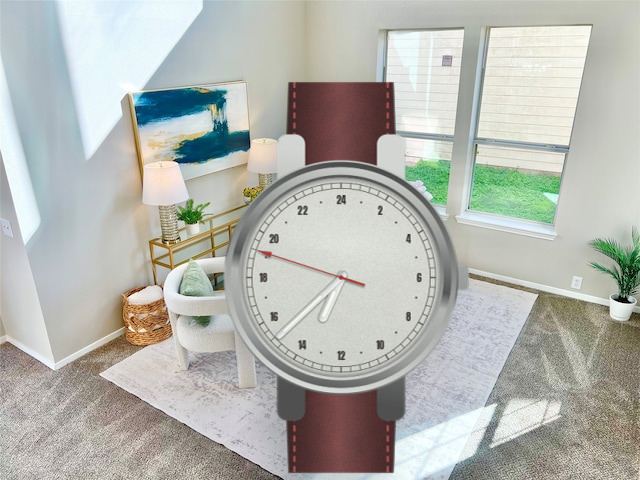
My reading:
13:37:48
